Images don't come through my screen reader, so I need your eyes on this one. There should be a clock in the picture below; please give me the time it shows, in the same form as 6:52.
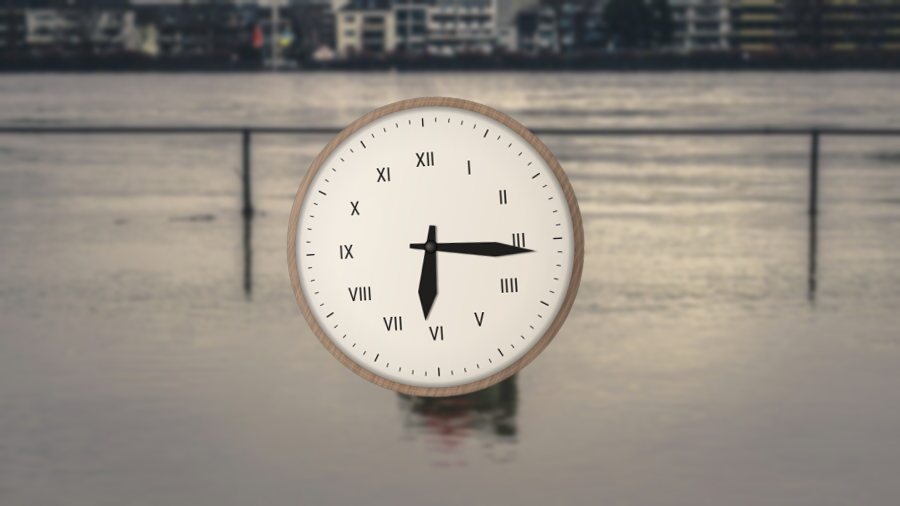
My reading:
6:16
